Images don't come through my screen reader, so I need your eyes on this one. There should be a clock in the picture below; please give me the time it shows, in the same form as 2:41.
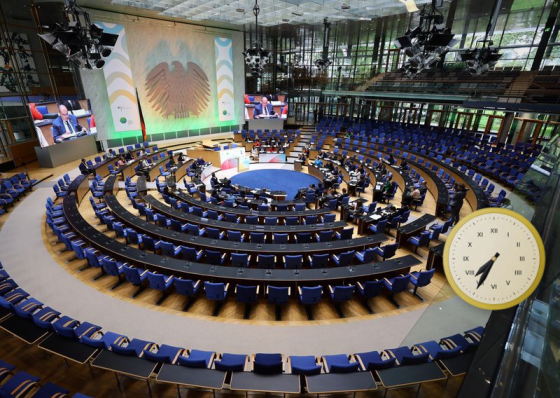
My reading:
7:35
